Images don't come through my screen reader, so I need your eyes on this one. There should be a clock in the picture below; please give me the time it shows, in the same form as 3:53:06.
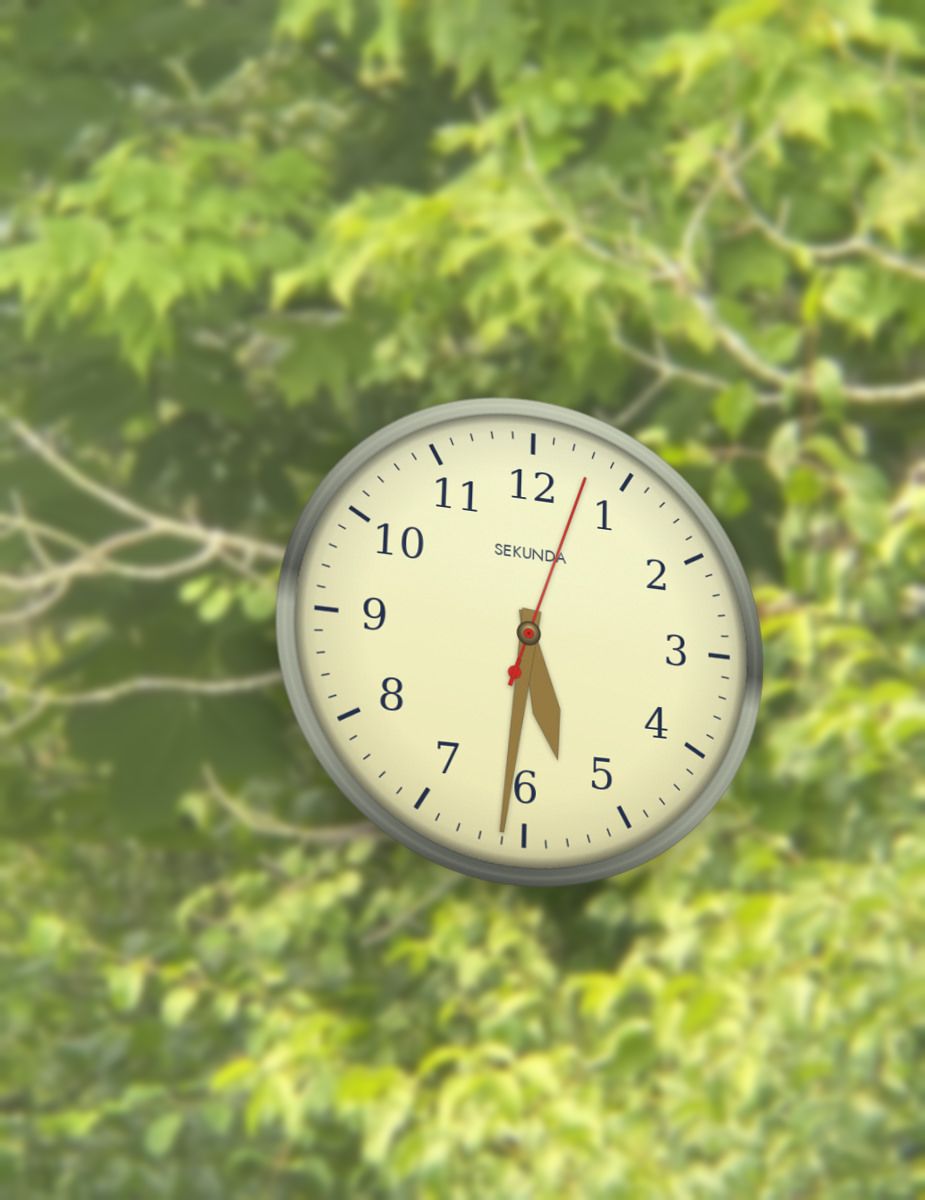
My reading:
5:31:03
